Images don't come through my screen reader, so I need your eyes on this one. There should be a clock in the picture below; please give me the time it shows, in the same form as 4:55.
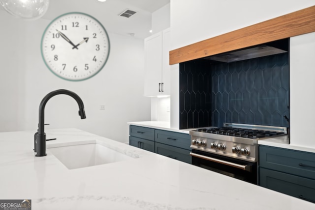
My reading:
1:52
